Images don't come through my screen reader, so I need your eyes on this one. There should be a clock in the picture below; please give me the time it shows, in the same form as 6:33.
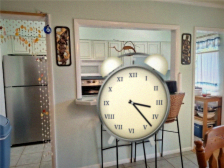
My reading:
3:23
